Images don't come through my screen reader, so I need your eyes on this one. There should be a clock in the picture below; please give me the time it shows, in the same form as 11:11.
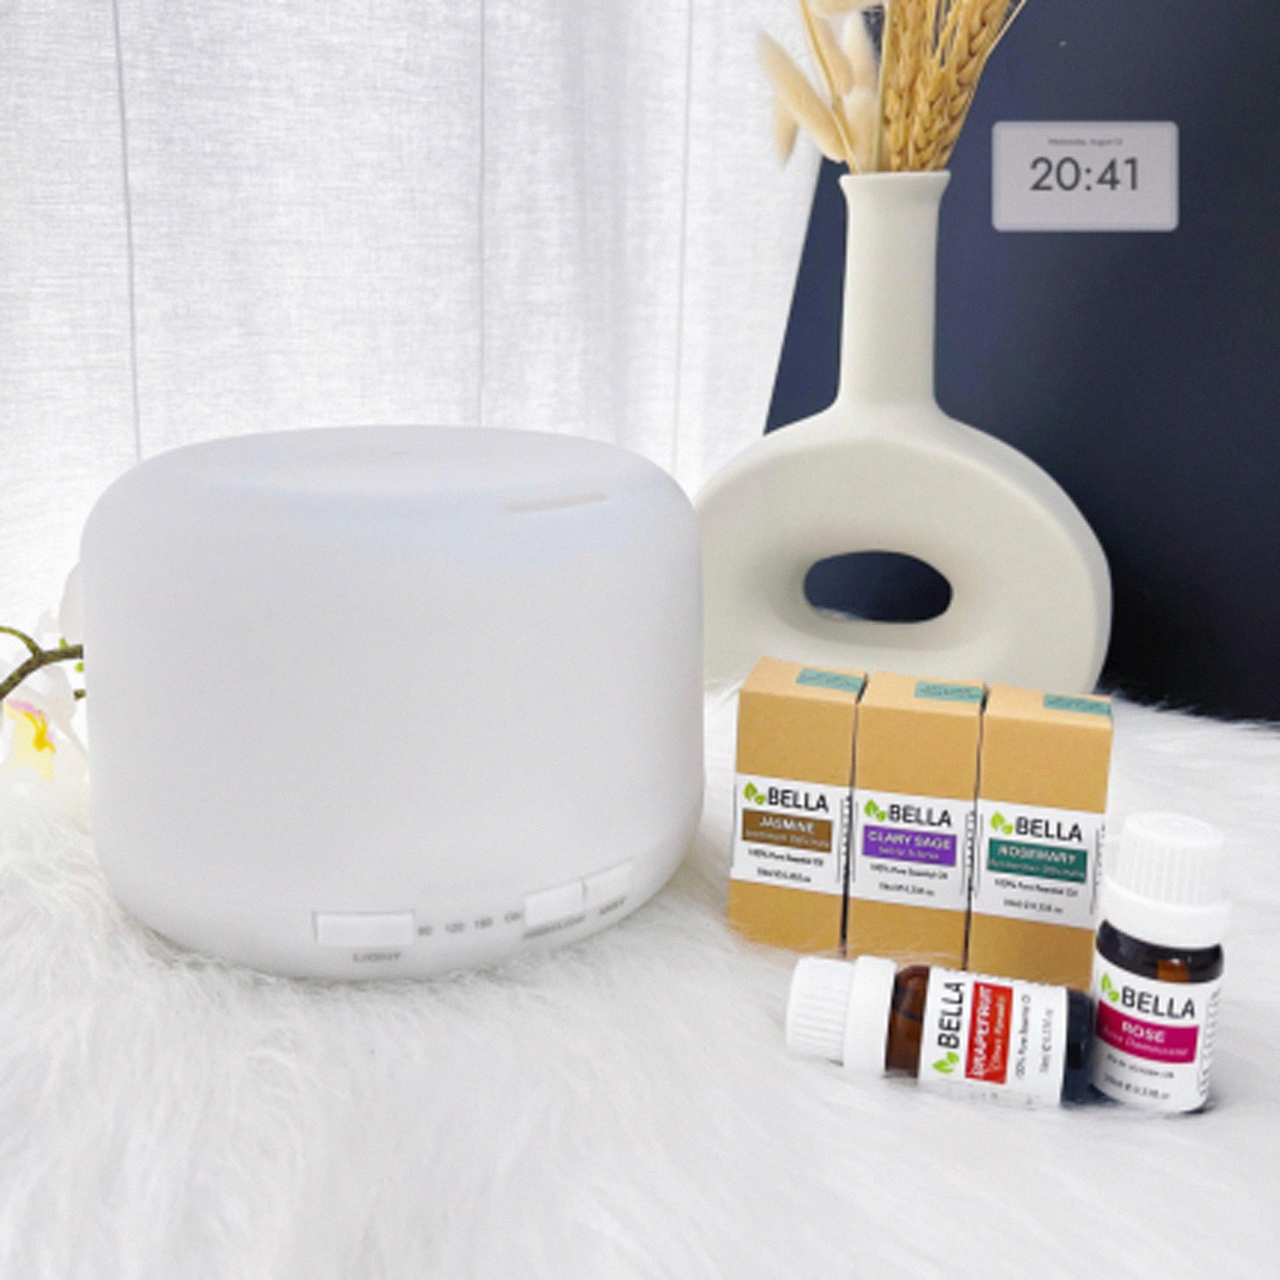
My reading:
20:41
